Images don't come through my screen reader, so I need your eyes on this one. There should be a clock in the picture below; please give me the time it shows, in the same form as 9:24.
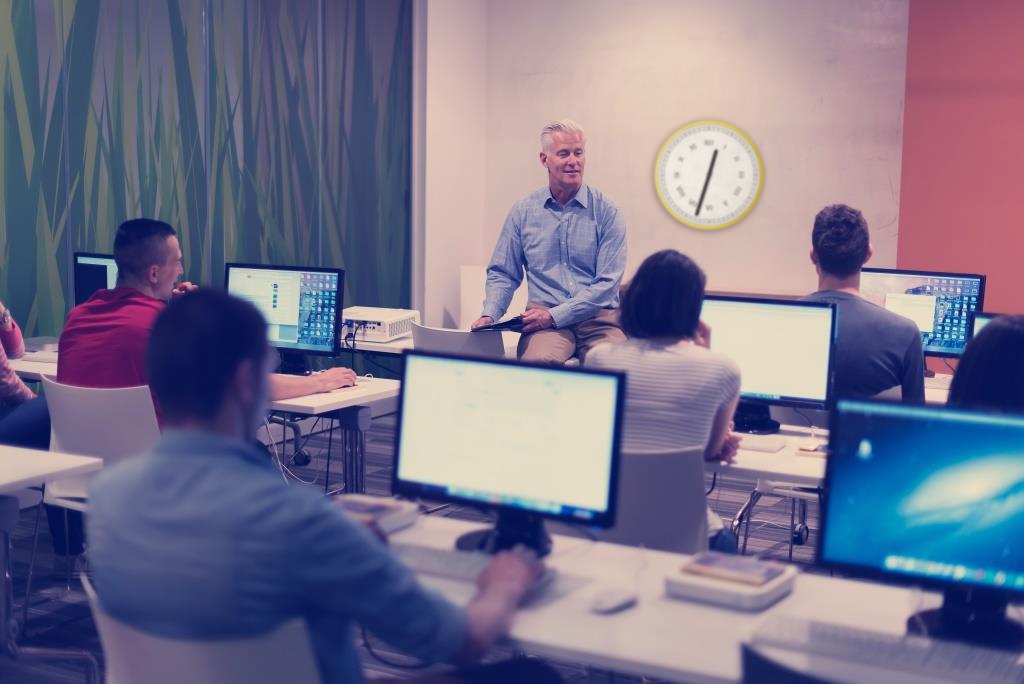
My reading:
12:33
